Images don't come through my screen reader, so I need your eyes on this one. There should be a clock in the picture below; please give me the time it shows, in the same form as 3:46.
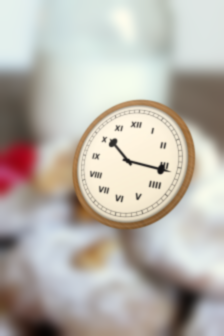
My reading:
10:16
